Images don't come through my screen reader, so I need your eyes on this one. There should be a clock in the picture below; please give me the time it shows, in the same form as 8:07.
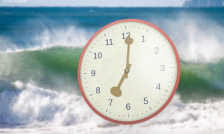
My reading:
7:01
